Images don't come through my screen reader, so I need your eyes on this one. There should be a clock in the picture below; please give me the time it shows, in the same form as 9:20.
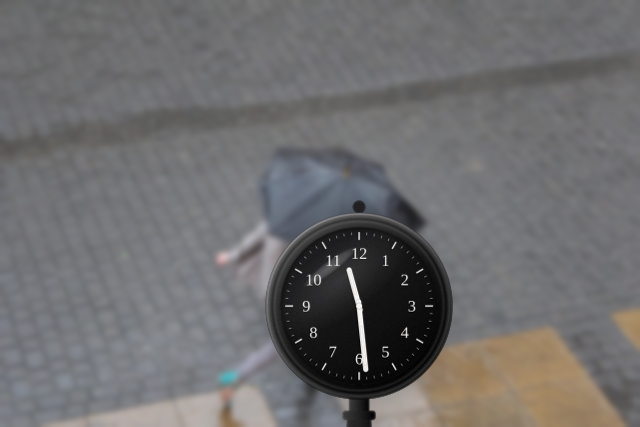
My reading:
11:29
